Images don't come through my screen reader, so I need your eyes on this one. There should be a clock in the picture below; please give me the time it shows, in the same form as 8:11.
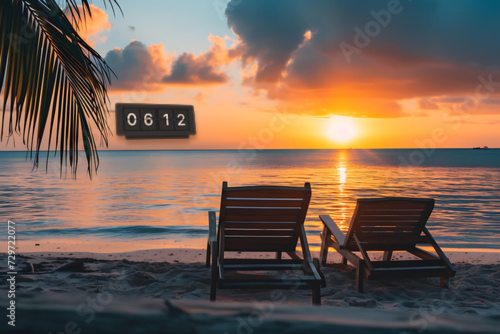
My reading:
6:12
